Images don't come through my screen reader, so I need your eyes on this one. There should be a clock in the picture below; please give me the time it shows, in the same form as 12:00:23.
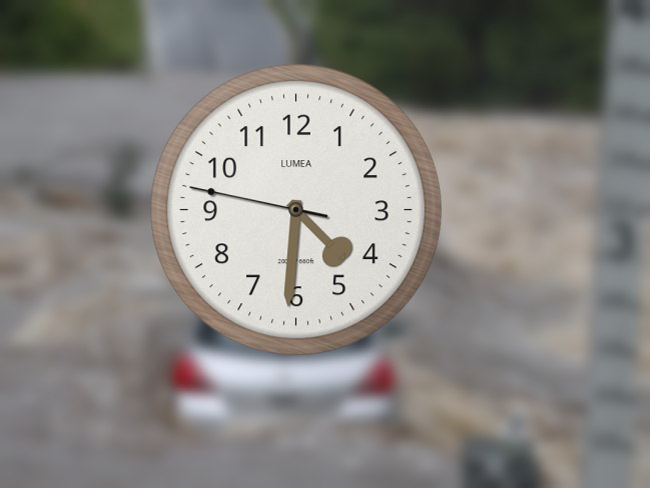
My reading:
4:30:47
